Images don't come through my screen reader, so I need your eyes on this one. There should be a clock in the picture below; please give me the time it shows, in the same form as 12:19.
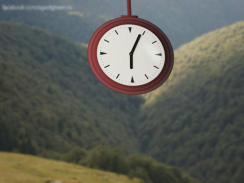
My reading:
6:04
